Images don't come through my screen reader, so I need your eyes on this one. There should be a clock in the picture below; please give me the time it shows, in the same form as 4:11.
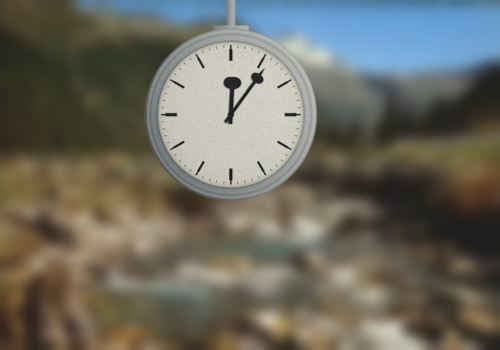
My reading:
12:06
